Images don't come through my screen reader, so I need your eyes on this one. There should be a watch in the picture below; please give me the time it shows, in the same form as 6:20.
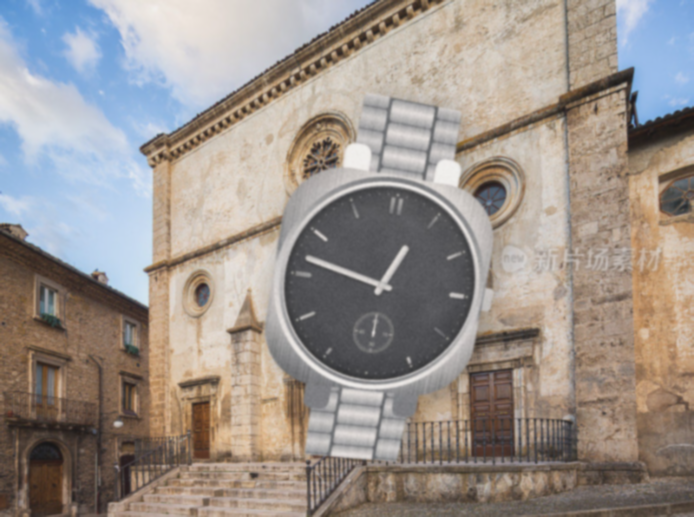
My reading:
12:47
